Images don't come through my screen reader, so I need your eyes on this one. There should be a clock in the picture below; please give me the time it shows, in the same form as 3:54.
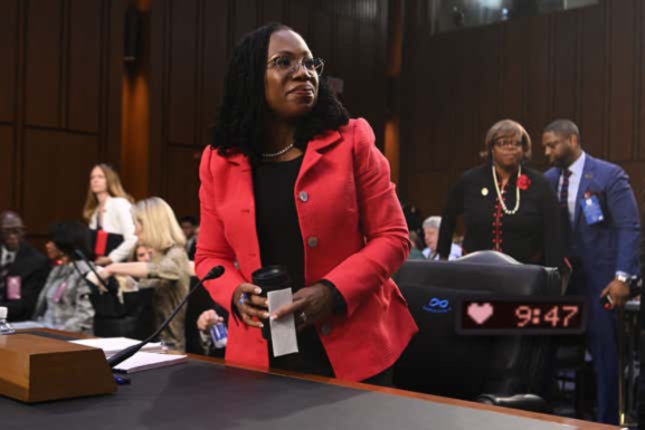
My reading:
9:47
